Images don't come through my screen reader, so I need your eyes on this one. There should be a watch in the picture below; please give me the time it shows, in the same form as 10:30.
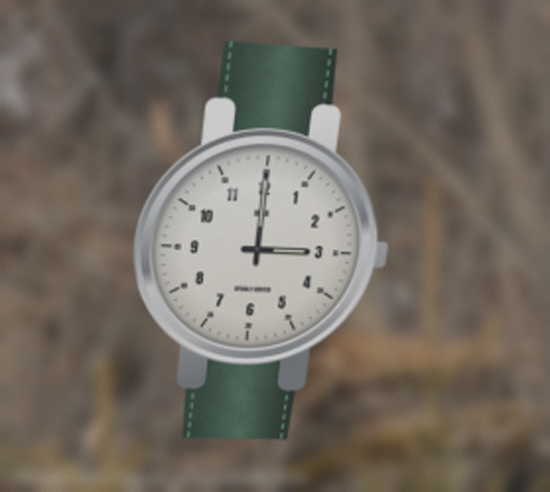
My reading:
3:00
